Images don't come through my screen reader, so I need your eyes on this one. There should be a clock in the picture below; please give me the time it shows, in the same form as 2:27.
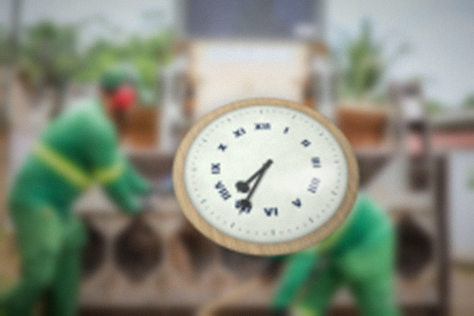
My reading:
7:35
